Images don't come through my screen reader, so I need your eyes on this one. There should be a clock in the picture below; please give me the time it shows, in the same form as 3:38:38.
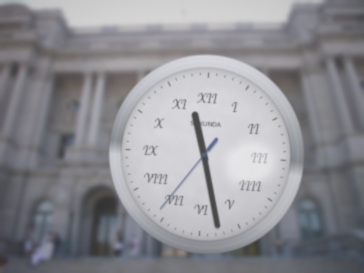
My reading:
11:27:36
